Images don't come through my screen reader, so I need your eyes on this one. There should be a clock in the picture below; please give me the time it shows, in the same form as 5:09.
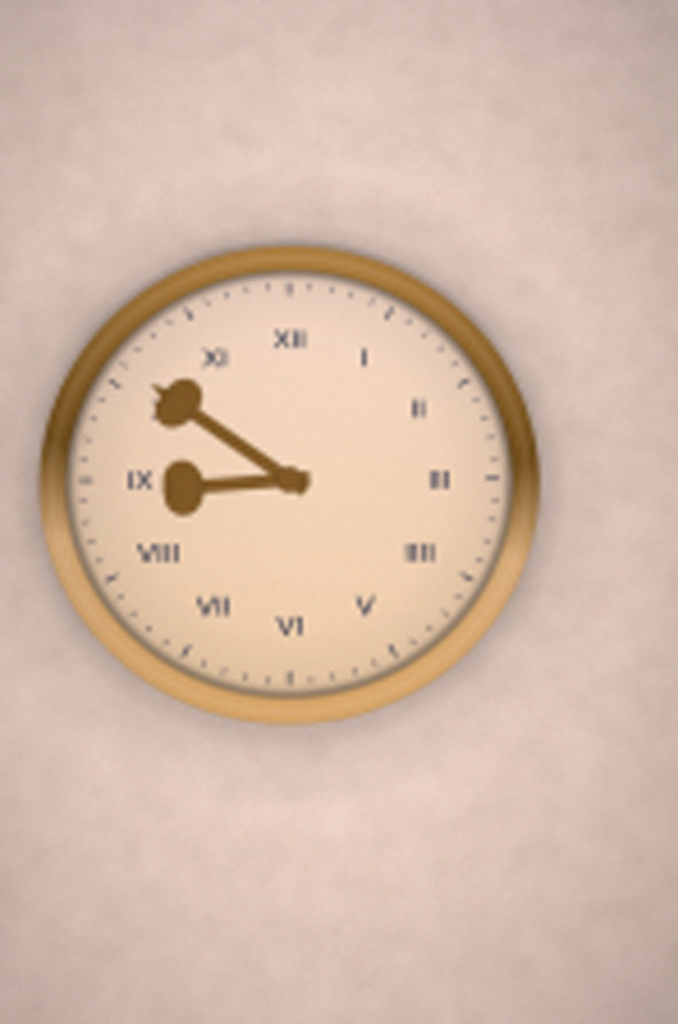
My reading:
8:51
